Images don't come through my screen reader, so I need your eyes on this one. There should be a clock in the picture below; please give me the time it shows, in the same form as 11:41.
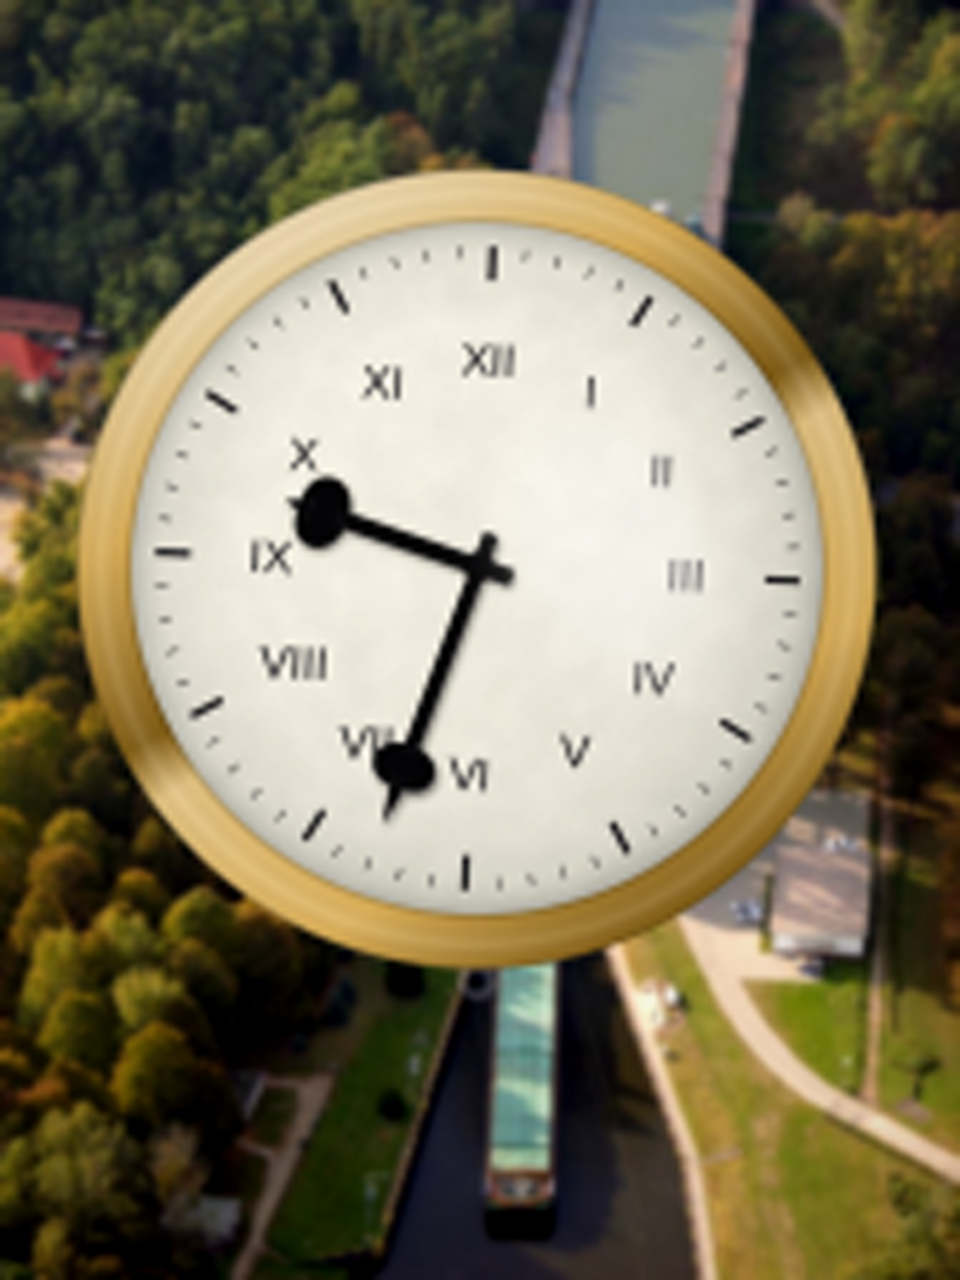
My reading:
9:33
